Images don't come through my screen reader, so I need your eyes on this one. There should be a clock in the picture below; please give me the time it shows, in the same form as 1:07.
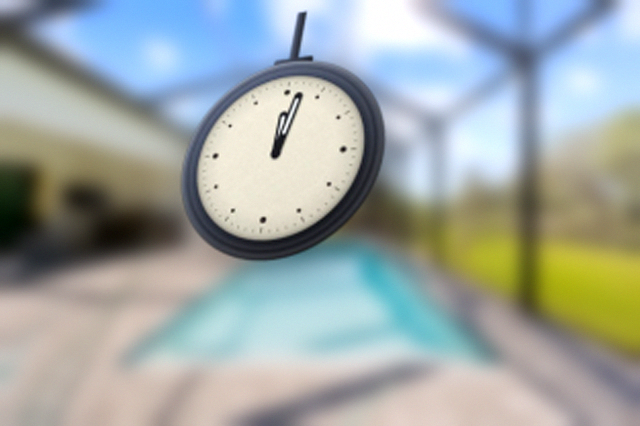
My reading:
12:02
